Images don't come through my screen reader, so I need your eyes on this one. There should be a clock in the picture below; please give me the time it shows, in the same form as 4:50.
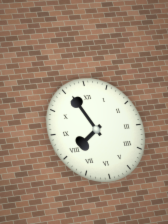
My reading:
7:56
